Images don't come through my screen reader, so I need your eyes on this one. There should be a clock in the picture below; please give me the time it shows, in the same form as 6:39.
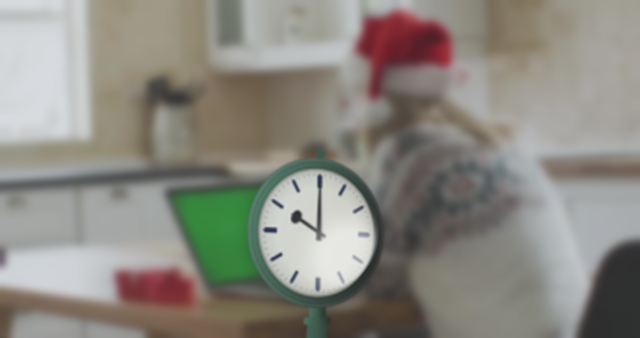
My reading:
10:00
